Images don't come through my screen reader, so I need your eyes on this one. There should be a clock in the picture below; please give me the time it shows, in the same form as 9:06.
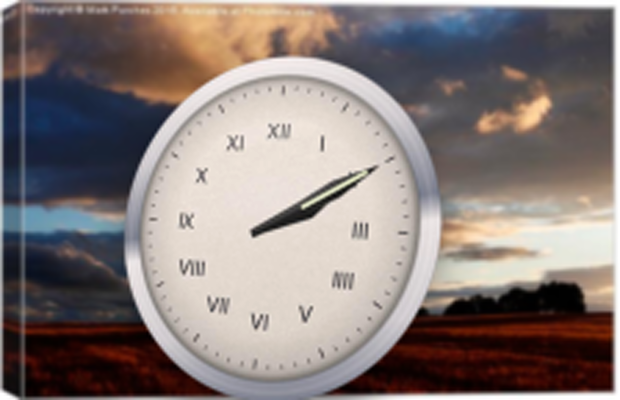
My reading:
2:10
